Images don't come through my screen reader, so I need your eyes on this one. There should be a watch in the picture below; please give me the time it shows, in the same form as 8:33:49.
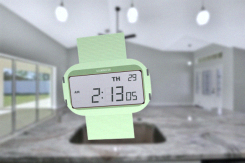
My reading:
2:13:05
